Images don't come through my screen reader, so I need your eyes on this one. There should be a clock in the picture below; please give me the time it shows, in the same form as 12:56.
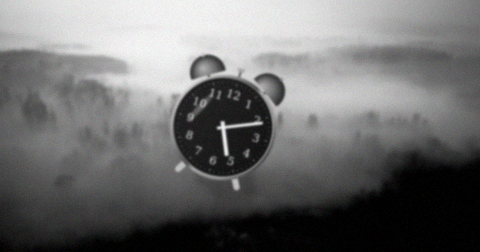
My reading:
5:11
